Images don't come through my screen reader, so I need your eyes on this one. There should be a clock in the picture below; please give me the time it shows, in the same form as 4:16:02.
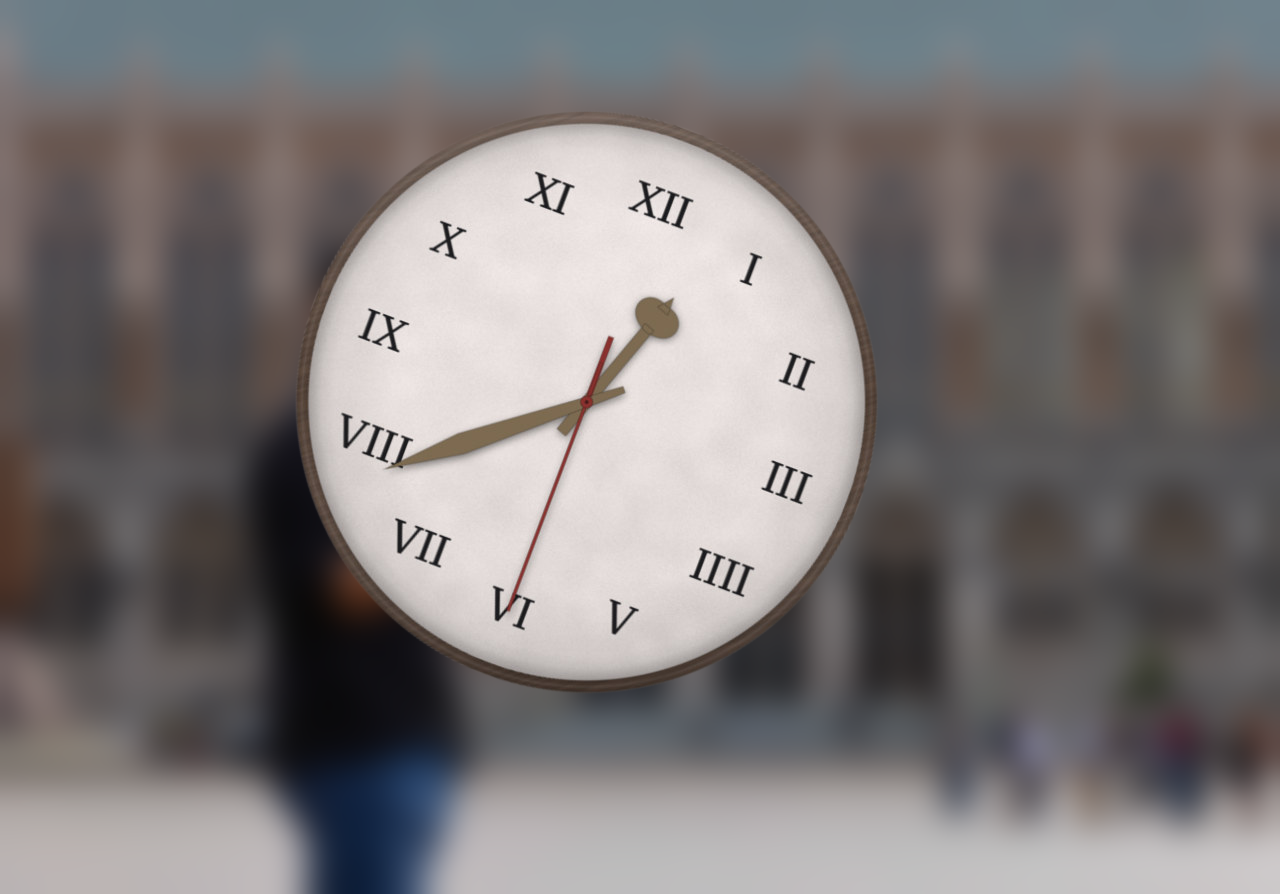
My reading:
12:38:30
